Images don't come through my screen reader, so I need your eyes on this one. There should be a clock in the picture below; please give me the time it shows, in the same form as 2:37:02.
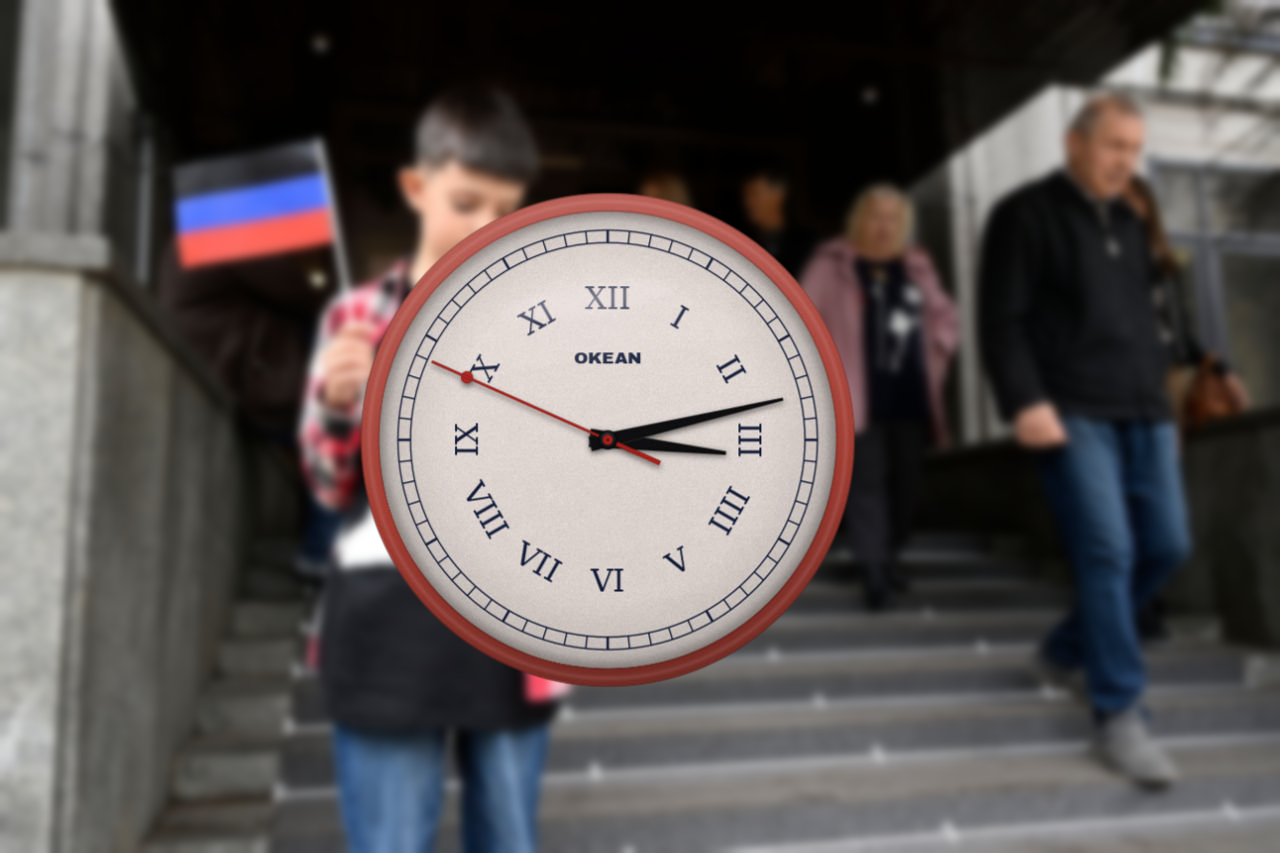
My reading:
3:12:49
